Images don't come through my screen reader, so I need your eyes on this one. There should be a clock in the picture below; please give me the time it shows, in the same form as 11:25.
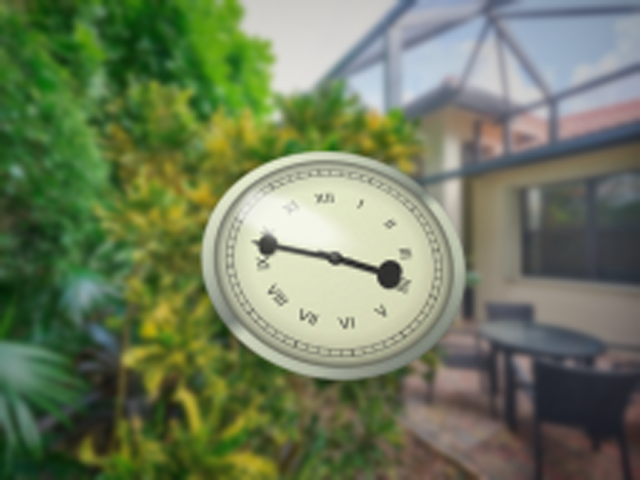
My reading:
3:48
